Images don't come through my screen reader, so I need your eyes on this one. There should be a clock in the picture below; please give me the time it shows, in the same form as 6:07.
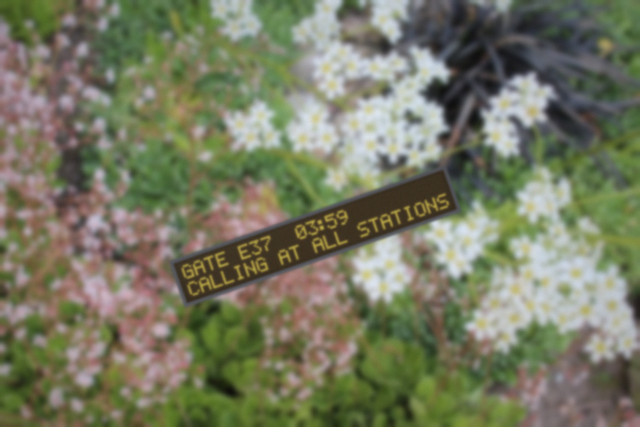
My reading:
3:59
